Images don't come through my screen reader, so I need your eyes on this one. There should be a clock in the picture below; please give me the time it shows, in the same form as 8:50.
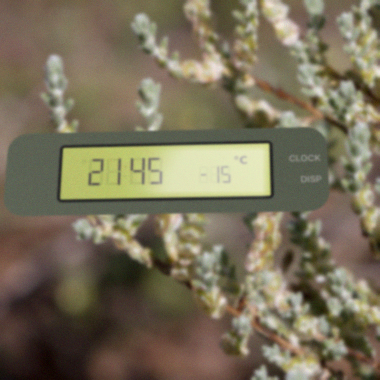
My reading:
21:45
